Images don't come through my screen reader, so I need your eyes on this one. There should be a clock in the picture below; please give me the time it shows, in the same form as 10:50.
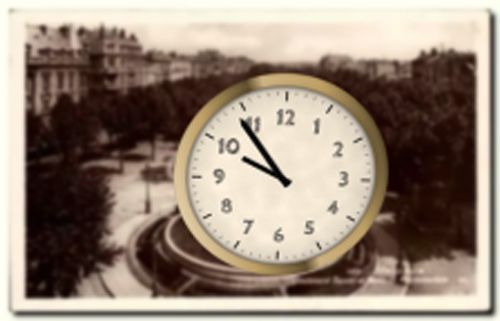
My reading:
9:54
